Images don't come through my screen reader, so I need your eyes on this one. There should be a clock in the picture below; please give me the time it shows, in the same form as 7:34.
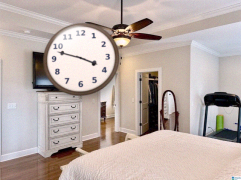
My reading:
3:48
